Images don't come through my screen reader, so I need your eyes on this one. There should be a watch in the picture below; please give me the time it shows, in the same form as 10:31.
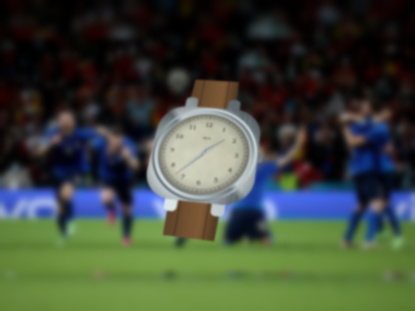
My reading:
1:37
